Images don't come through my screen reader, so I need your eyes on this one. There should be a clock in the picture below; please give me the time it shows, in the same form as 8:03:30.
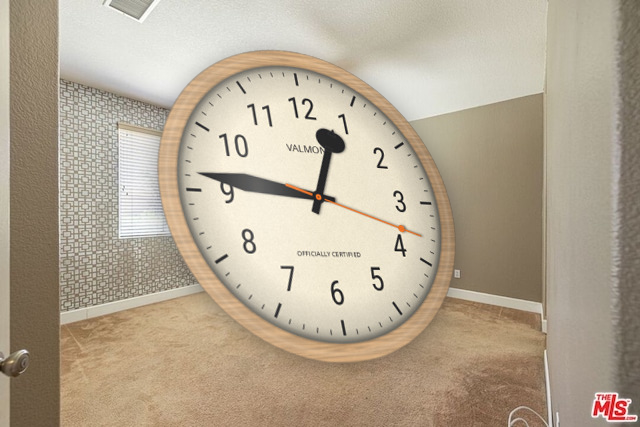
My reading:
12:46:18
